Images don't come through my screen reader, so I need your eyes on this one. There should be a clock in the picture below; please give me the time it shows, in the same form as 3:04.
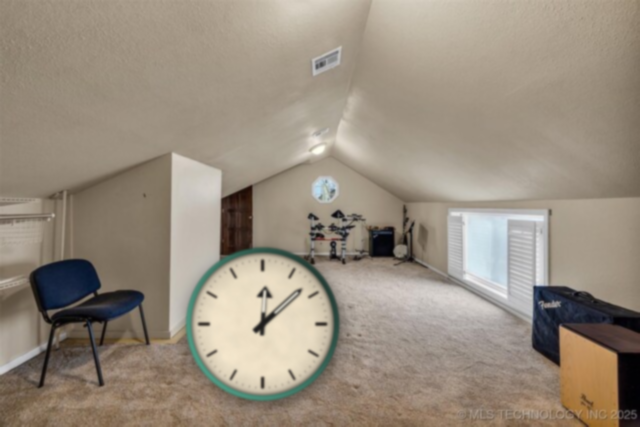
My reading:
12:08
